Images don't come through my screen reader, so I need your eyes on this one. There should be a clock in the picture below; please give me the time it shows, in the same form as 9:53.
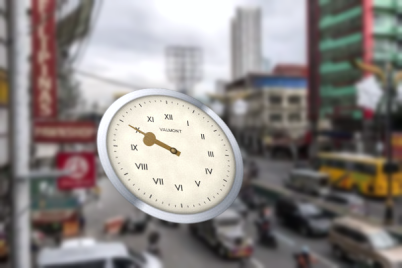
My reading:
9:50
